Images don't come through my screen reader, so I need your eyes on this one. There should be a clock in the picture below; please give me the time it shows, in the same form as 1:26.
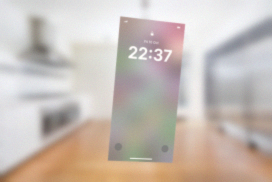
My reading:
22:37
